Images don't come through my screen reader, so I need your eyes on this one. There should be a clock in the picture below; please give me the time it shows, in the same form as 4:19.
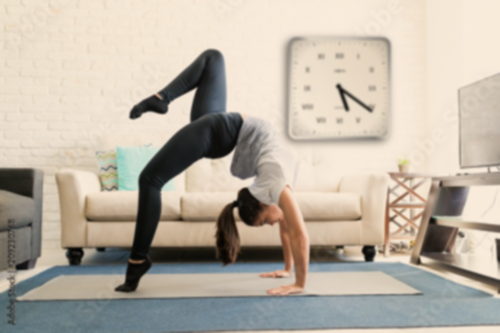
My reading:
5:21
